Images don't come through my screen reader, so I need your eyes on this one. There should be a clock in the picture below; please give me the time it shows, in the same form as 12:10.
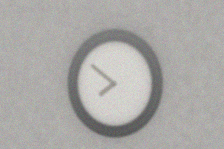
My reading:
7:51
